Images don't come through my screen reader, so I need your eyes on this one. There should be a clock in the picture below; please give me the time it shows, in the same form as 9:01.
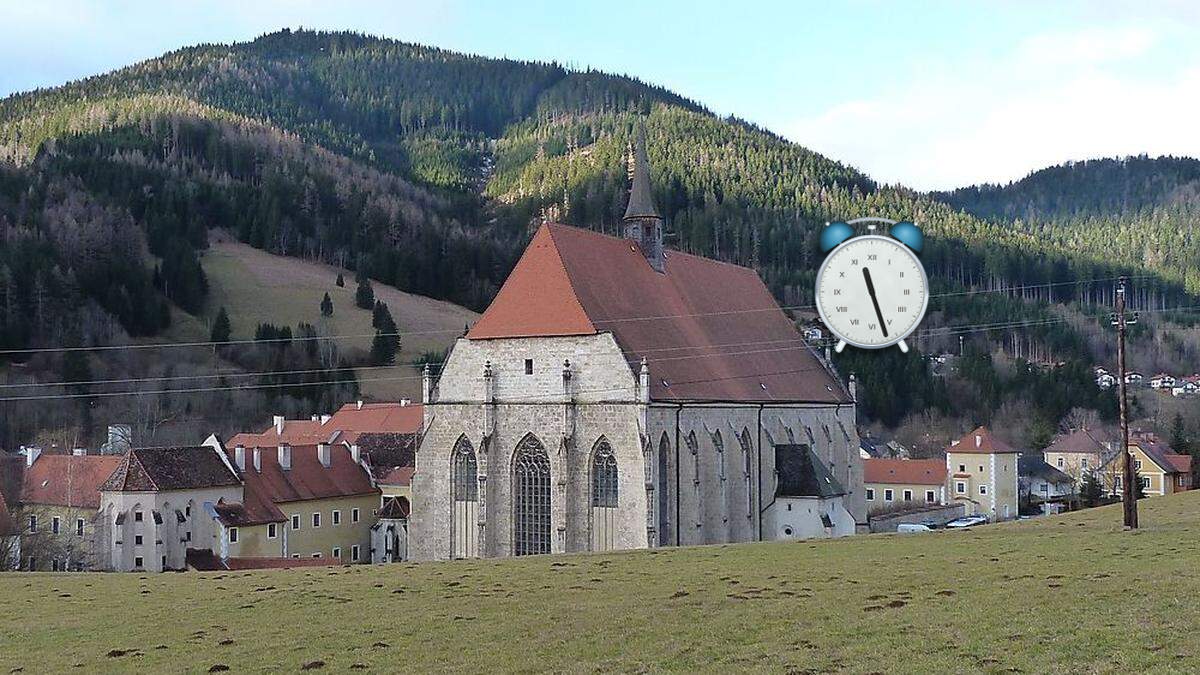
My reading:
11:27
